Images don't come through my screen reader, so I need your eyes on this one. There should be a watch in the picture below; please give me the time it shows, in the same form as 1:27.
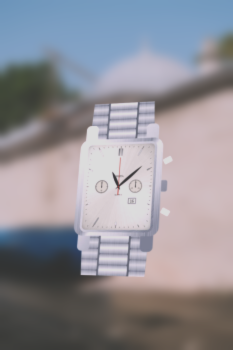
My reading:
11:08
